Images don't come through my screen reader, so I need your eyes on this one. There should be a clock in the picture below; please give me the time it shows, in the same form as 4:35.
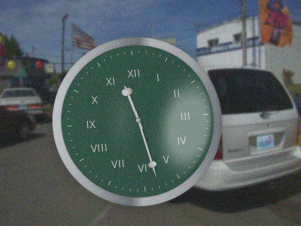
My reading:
11:28
